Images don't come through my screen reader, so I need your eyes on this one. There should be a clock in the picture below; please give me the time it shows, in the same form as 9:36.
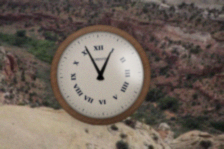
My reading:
12:56
